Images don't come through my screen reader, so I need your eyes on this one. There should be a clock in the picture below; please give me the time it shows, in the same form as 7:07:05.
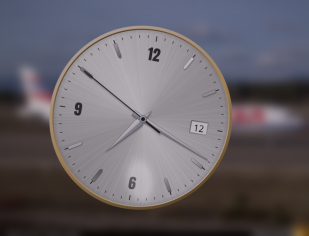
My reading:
7:18:50
